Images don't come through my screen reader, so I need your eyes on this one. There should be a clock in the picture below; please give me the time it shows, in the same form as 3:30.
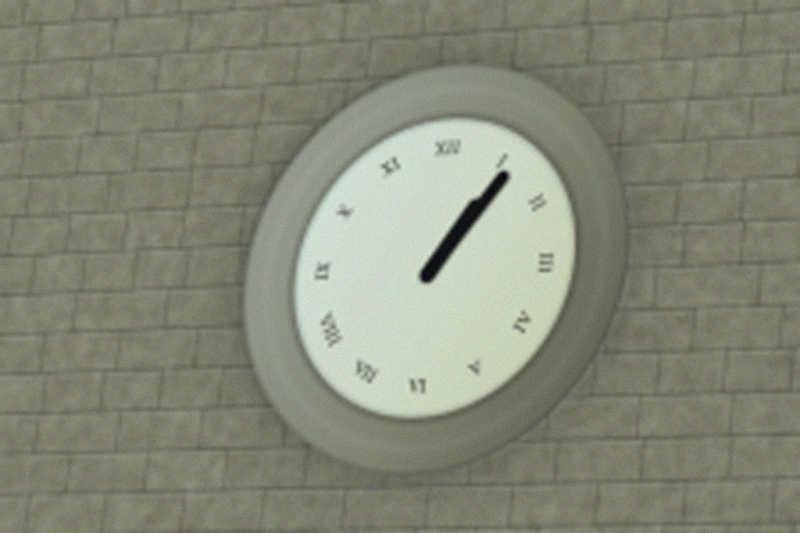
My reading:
1:06
